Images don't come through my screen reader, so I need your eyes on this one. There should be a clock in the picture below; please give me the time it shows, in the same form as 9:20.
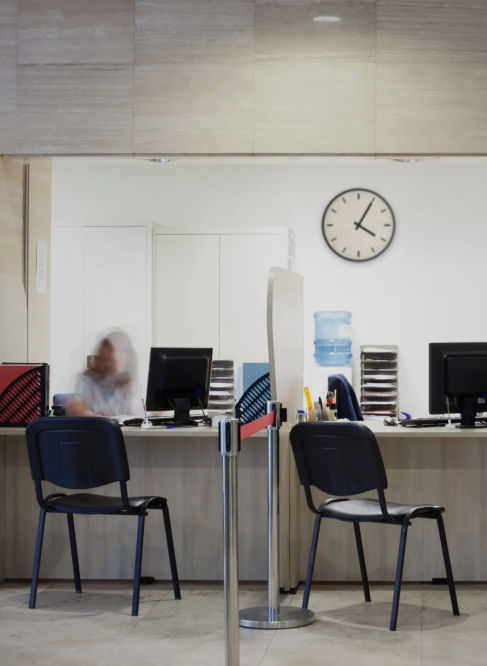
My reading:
4:05
